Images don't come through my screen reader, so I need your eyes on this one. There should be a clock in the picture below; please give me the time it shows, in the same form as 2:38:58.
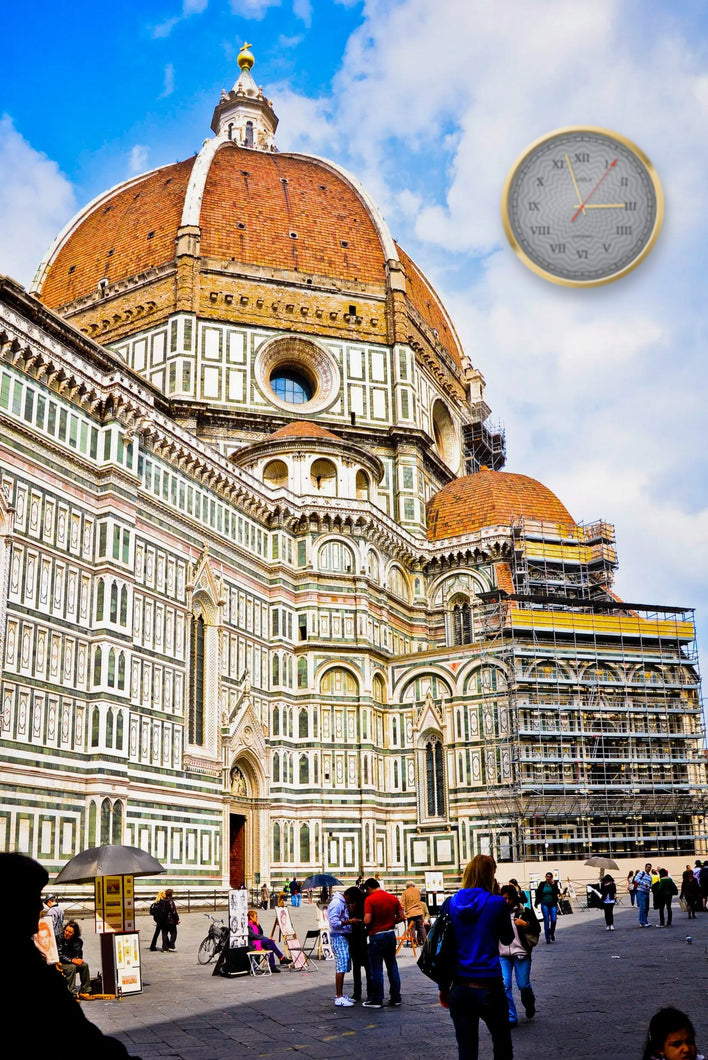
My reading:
2:57:06
